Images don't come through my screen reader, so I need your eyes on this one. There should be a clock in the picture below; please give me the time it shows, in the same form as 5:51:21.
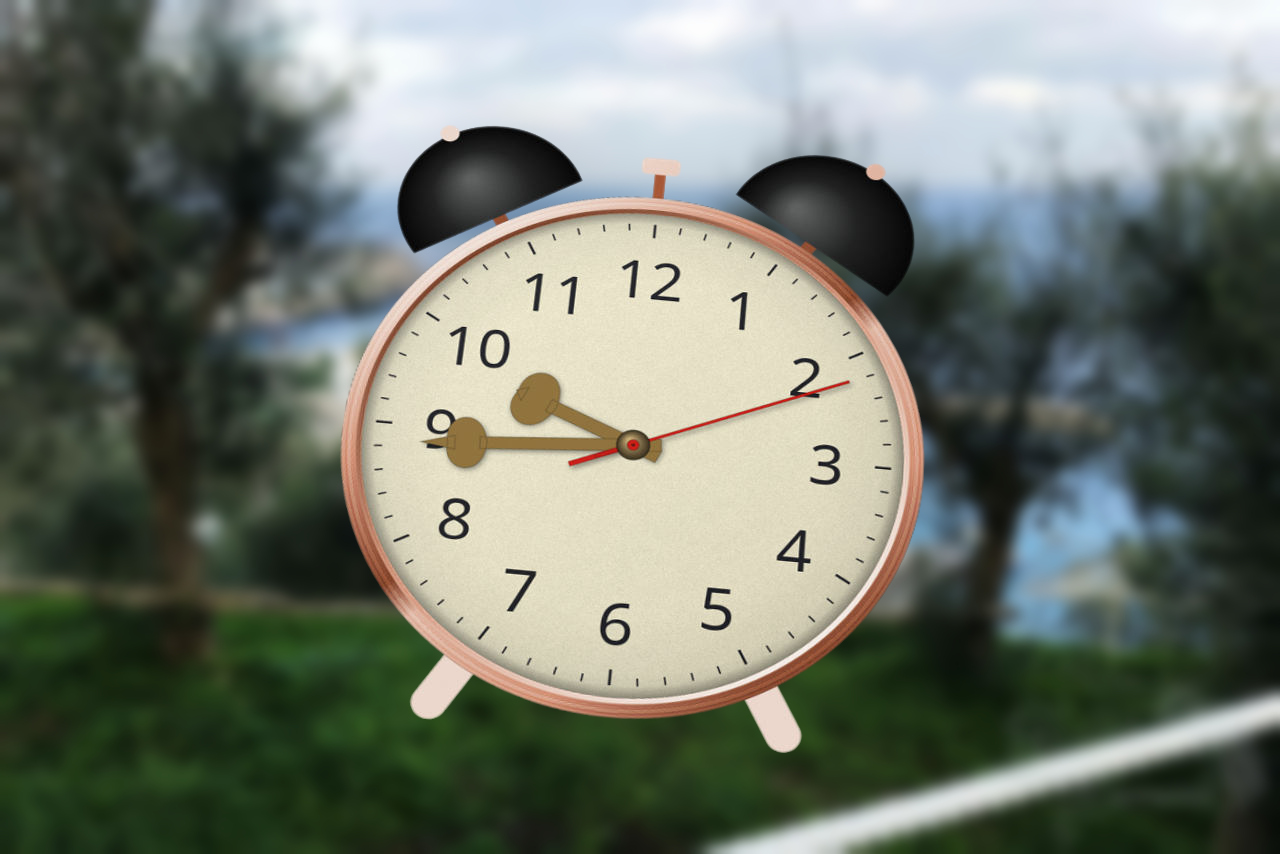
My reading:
9:44:11
